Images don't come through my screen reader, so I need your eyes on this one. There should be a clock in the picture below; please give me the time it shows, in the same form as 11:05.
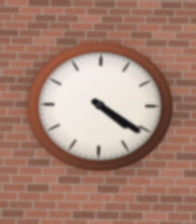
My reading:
4:21
